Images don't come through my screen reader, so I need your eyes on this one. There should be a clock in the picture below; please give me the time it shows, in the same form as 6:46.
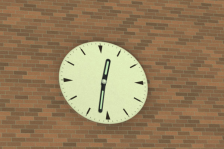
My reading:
12:32
